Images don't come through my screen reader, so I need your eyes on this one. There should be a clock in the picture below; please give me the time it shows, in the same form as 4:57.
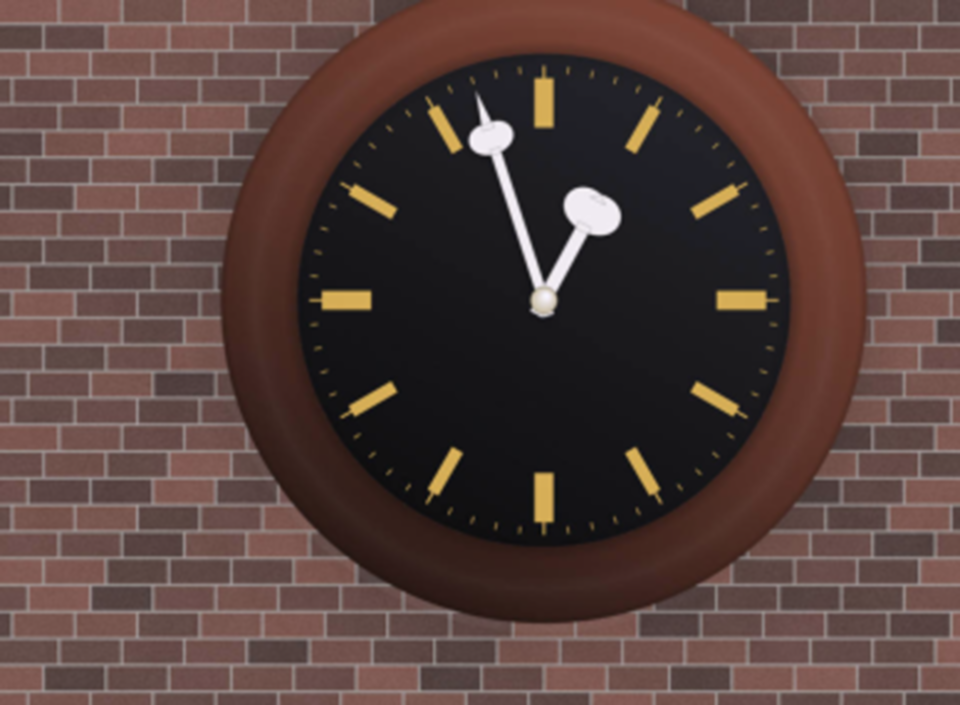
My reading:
12:57
